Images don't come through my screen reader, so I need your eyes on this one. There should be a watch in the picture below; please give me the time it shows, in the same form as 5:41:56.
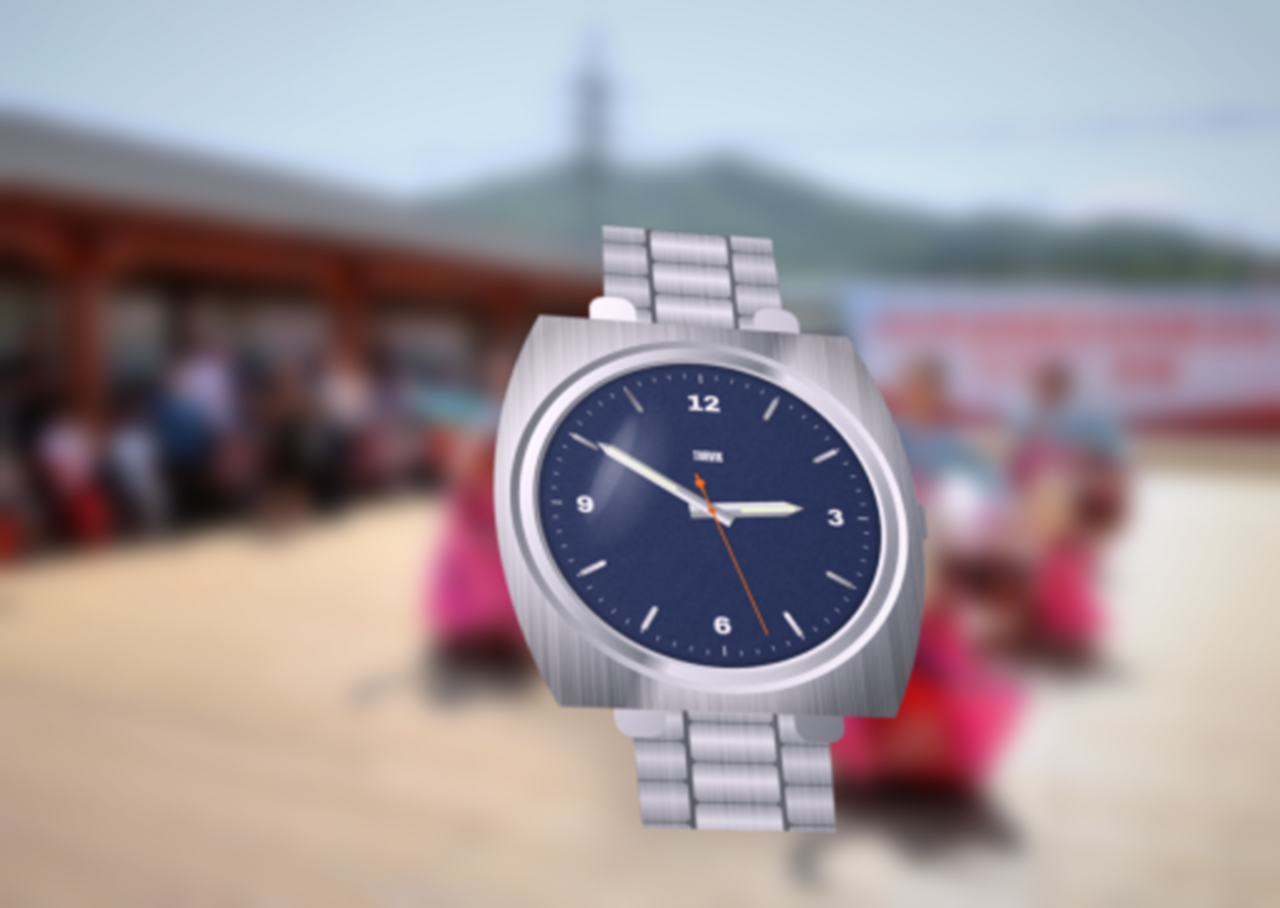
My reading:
2:50:27
